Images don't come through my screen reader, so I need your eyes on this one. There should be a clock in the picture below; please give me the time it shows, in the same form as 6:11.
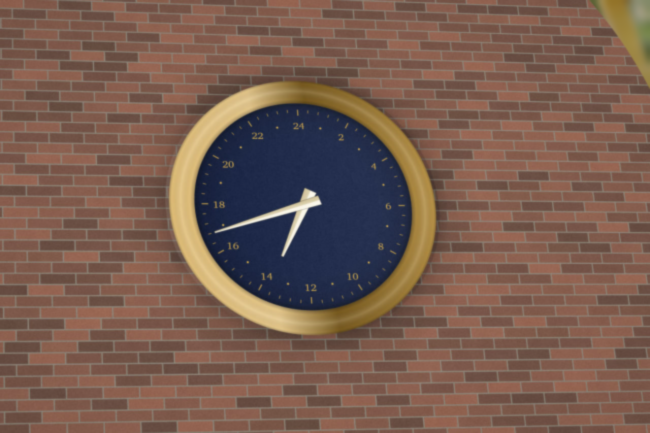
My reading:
13:42
